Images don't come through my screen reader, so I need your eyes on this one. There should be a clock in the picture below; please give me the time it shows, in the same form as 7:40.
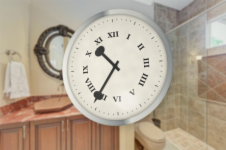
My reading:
10:36
